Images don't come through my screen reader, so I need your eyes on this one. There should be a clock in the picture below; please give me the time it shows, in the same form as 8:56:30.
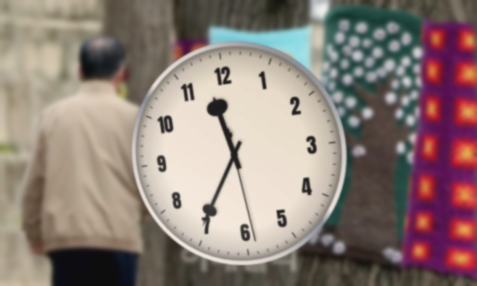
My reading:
11:35:29
